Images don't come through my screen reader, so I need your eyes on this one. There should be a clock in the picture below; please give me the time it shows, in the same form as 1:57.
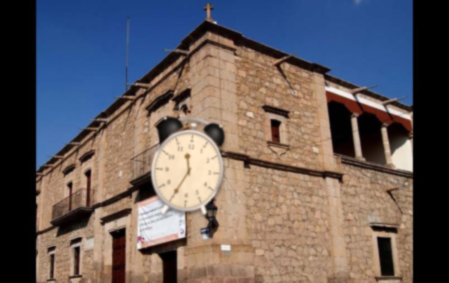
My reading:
11:35
